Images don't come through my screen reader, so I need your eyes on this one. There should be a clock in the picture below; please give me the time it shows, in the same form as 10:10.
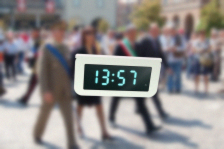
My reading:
13:57
